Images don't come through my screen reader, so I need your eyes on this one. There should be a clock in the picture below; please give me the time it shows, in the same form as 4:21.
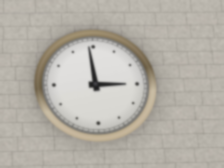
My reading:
2:59
